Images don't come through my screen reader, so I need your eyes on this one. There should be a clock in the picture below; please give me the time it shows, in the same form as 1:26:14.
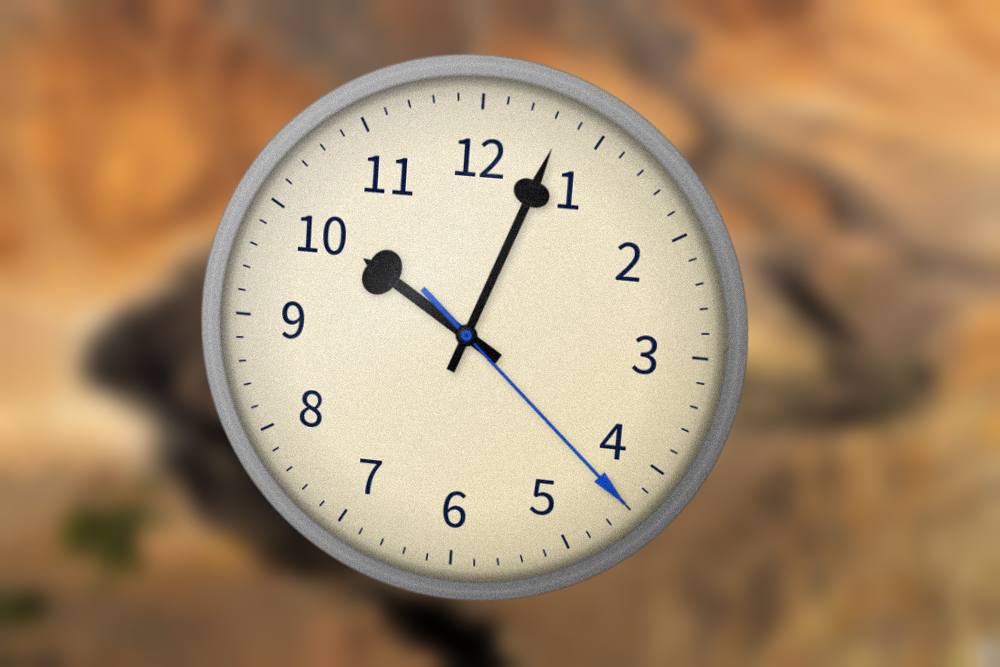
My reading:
10:03:22
